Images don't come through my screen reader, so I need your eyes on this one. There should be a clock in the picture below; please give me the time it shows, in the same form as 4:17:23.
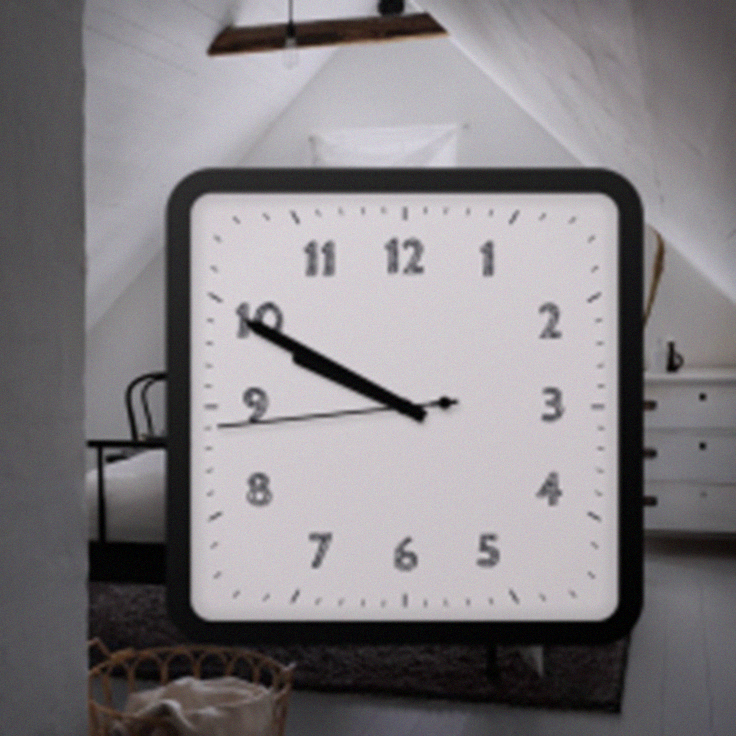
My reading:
9:49:44
